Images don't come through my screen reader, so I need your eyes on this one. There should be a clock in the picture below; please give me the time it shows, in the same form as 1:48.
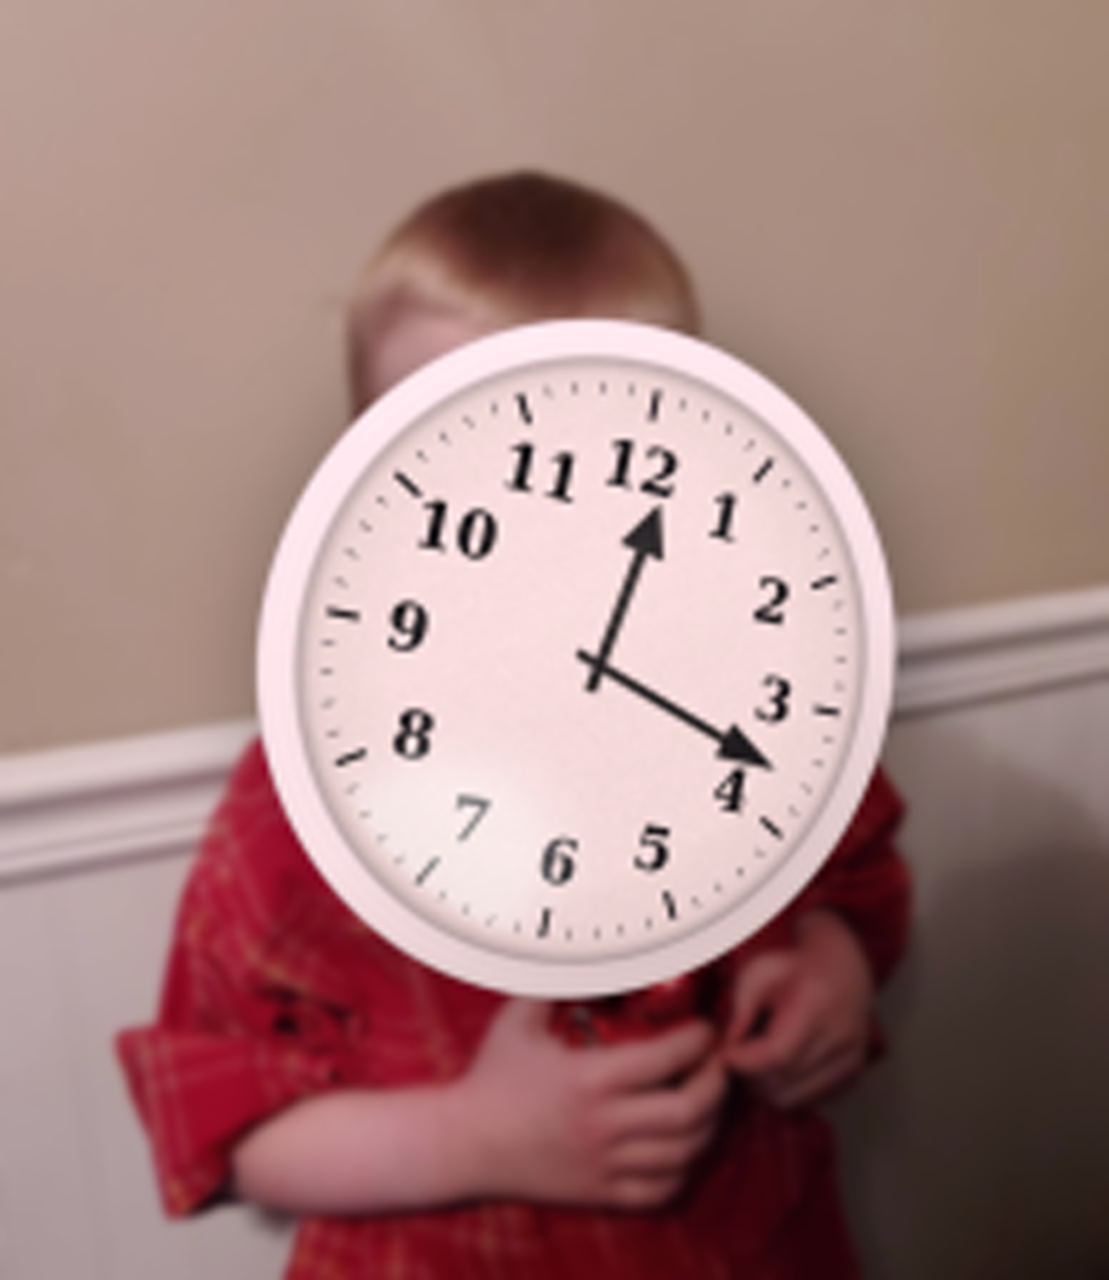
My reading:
12:18
